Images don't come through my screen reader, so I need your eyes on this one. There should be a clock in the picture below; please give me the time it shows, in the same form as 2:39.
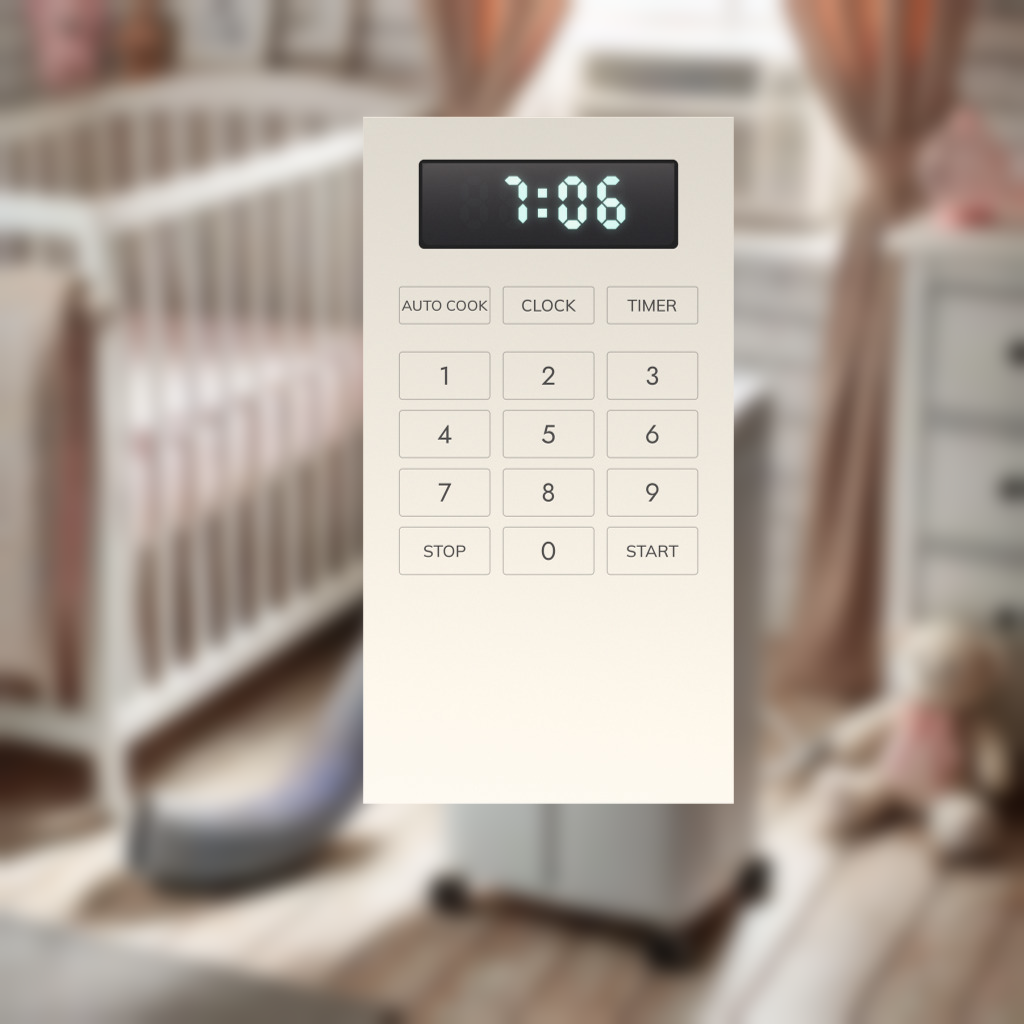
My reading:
7:06
